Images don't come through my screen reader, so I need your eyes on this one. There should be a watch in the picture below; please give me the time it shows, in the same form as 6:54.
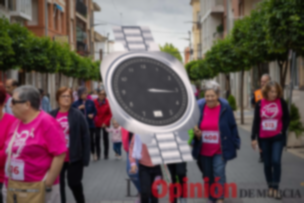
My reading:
3:16
